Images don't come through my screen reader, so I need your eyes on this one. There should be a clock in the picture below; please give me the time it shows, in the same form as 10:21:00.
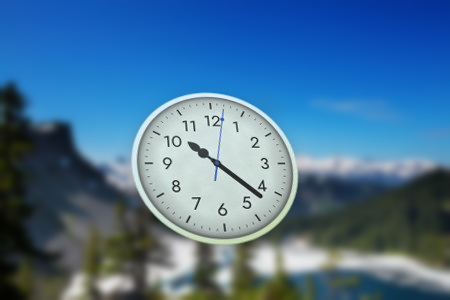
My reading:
10:22:02
